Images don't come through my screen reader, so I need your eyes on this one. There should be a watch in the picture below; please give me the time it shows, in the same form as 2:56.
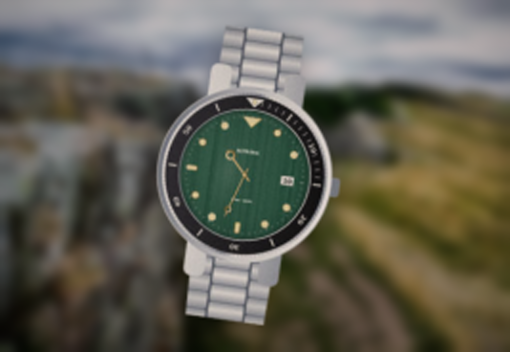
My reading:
10:33
